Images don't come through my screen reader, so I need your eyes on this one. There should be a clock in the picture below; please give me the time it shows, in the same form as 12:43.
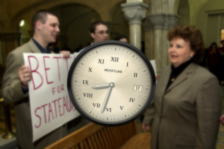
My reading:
8:32
